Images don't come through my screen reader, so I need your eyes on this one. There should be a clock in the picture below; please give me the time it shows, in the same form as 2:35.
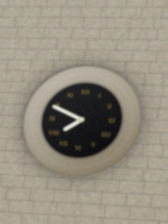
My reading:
7:49
